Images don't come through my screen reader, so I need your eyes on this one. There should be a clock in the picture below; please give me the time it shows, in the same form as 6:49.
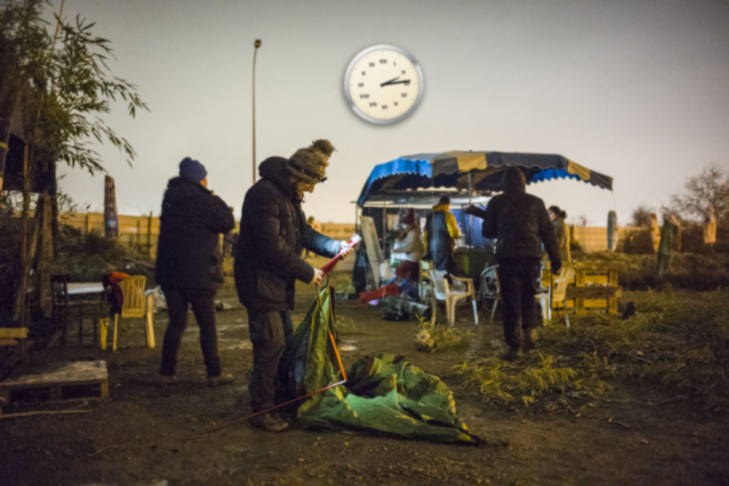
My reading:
2:14
